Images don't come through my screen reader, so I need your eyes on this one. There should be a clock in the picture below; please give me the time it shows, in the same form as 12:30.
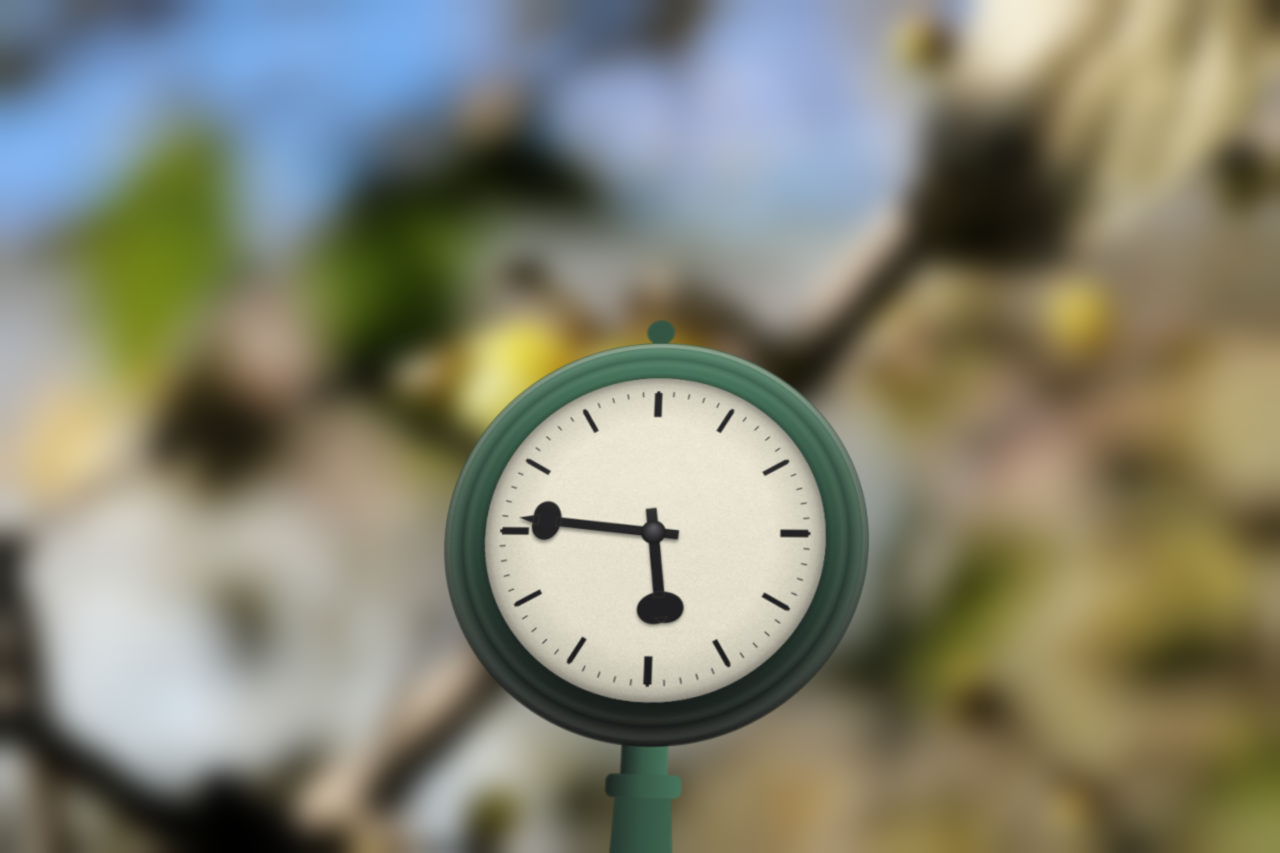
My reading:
5:46
